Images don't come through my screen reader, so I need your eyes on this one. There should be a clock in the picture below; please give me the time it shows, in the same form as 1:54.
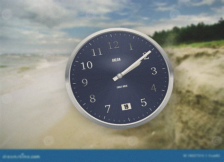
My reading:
2:10
